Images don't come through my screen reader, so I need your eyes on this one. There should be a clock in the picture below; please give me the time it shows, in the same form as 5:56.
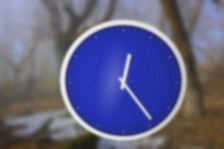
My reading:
12:24
